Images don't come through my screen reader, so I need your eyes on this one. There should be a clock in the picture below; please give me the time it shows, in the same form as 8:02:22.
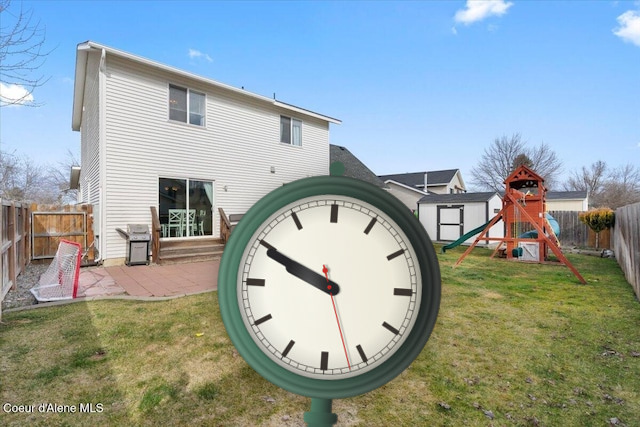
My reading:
9:49:27
